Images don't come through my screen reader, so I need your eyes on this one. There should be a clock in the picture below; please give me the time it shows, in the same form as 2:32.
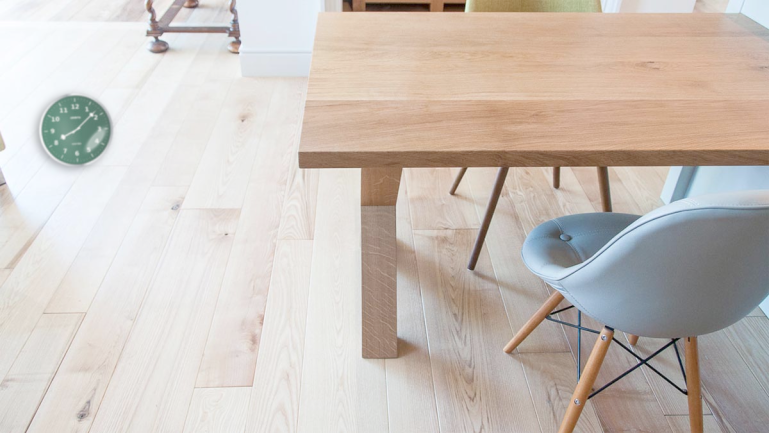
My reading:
8:08
